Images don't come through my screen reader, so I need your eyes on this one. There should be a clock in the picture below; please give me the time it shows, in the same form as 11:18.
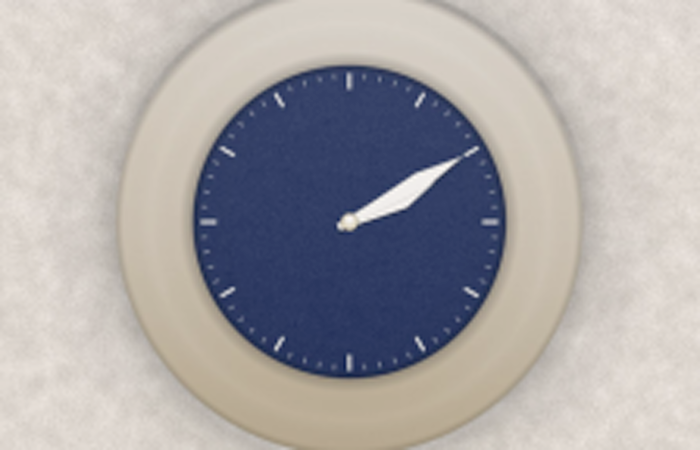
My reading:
2:10
